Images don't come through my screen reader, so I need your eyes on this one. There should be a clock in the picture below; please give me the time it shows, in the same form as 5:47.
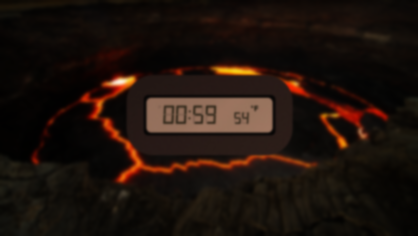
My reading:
0:59
